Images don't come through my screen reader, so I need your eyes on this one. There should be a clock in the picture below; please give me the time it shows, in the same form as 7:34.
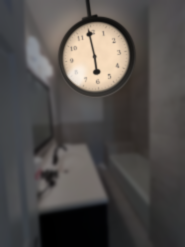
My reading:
5:59
